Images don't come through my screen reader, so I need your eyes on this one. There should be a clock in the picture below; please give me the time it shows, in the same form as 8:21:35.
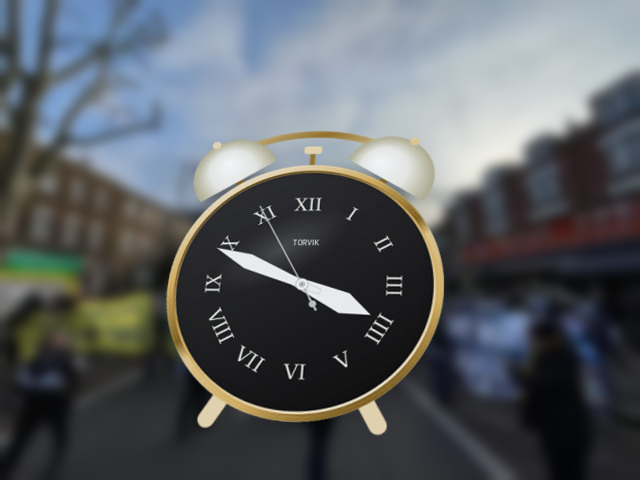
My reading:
3:48:55
